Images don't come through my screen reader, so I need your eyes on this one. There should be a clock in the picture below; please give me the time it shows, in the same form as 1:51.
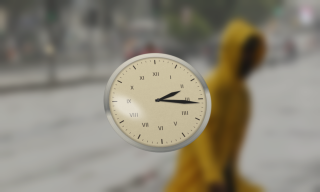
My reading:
2:16
